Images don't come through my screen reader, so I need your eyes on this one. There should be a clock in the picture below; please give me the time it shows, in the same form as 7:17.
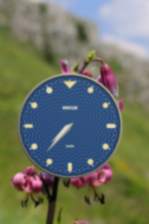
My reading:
7:37
